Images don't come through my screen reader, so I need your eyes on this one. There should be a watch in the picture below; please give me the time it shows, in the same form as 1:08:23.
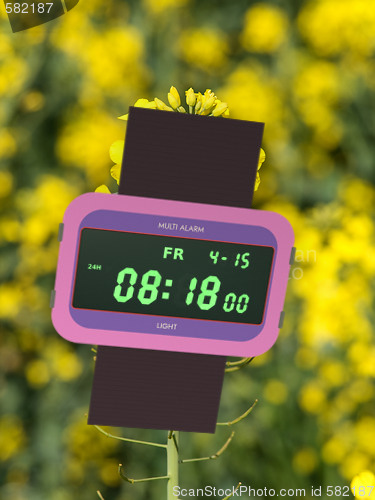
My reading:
8:18:00
